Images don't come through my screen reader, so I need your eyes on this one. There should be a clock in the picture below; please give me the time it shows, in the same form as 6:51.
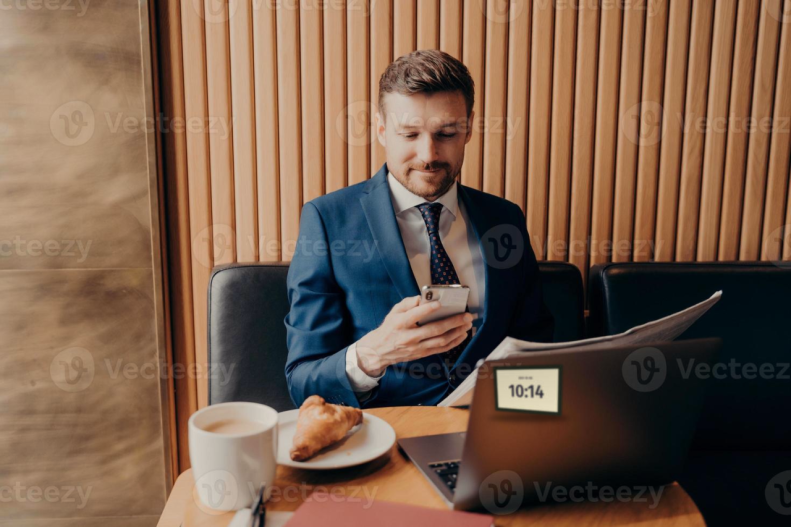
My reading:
10:14
